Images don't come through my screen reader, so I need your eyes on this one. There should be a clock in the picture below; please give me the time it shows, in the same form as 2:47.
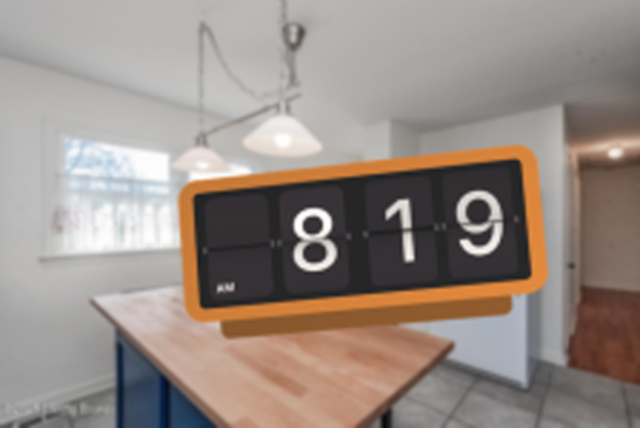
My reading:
8:19
